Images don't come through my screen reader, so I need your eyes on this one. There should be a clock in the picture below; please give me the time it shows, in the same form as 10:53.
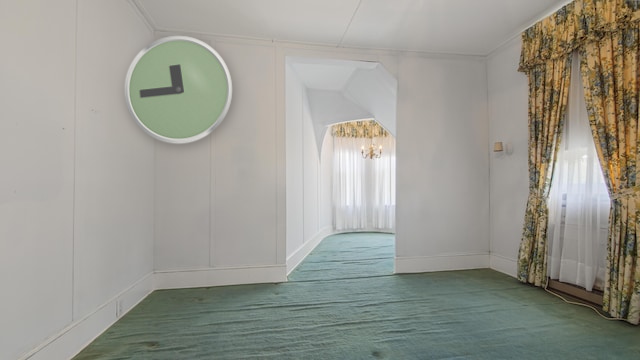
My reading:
11:44
